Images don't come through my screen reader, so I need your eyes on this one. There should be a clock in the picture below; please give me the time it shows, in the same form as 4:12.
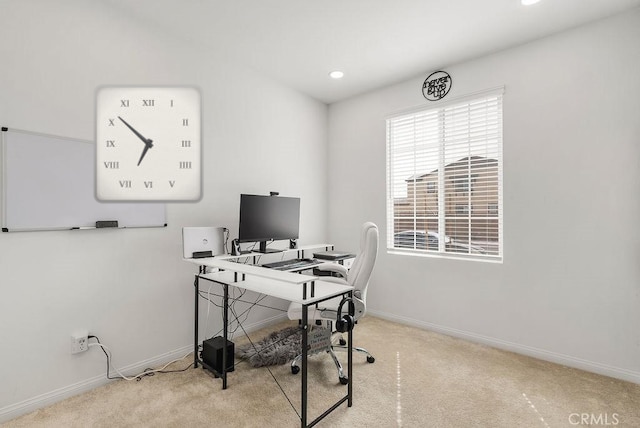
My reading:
6:52
